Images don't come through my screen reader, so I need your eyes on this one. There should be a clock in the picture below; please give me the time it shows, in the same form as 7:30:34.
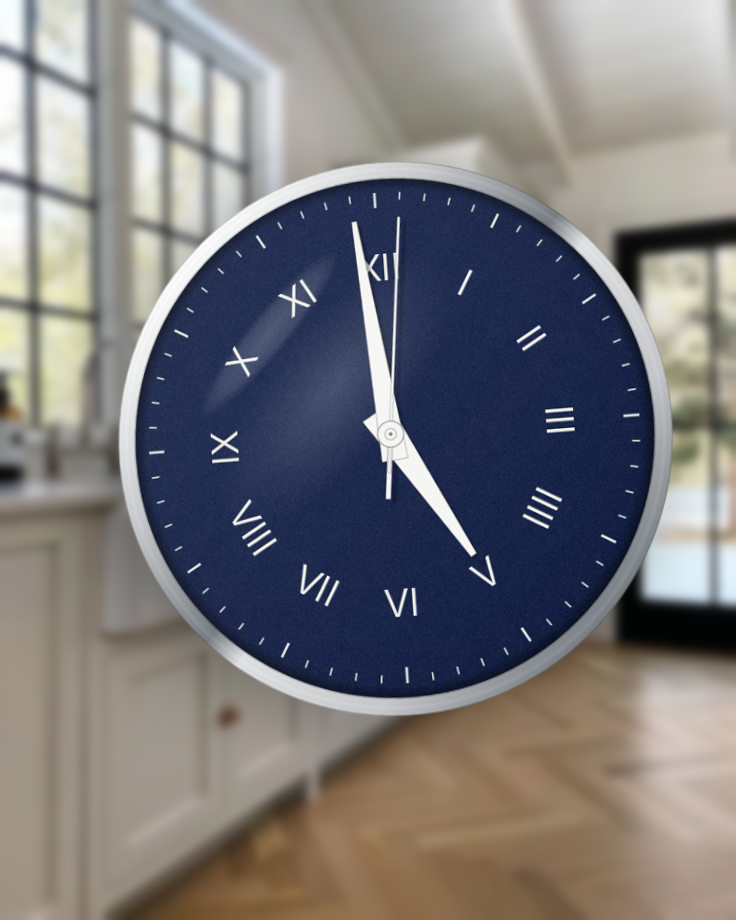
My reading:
4:59:01
